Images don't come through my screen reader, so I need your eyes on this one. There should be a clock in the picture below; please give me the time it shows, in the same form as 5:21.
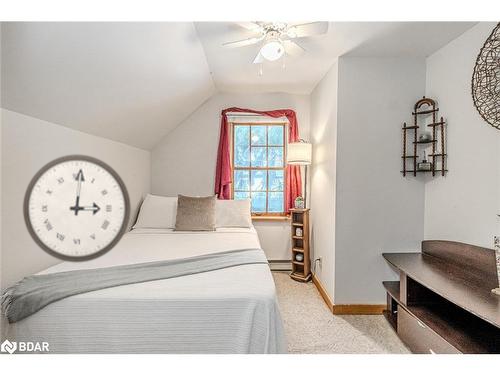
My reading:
3:01
